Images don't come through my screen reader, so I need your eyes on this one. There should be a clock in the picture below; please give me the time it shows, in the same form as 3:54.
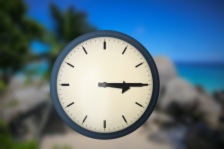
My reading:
3:15
